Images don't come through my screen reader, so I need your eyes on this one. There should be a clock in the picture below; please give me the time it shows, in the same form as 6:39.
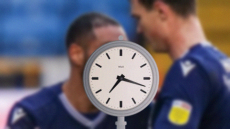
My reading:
7:18
